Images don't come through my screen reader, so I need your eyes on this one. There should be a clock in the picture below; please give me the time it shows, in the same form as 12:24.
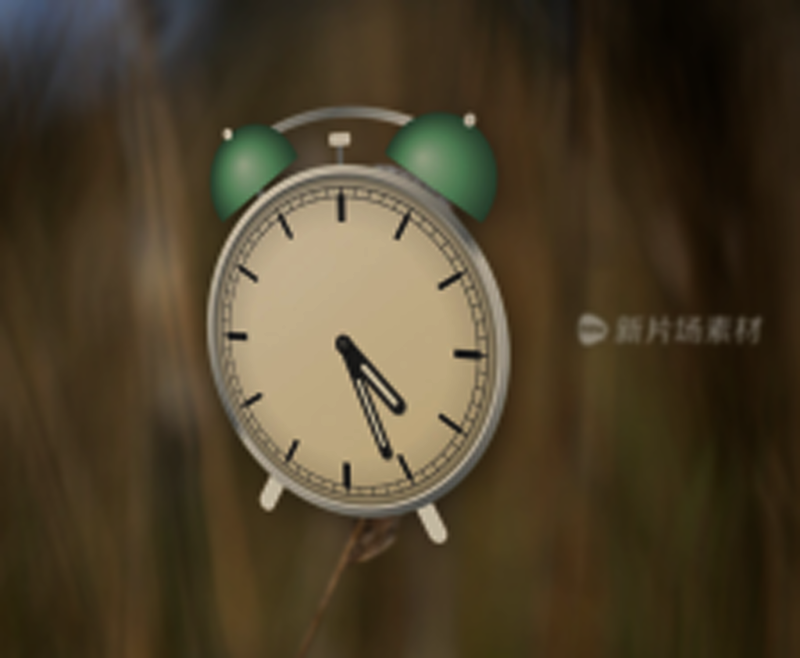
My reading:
4:26
